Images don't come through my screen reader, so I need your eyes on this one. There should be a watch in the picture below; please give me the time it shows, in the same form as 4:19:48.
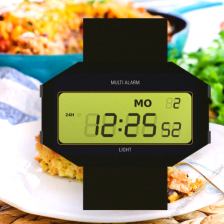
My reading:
12:25:52
